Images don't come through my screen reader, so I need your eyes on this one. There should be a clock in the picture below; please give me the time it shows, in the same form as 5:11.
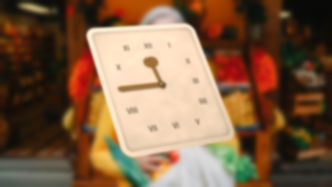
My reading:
11:45
